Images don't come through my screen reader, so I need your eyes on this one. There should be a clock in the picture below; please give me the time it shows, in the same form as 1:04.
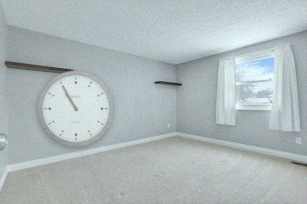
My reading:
10:55
